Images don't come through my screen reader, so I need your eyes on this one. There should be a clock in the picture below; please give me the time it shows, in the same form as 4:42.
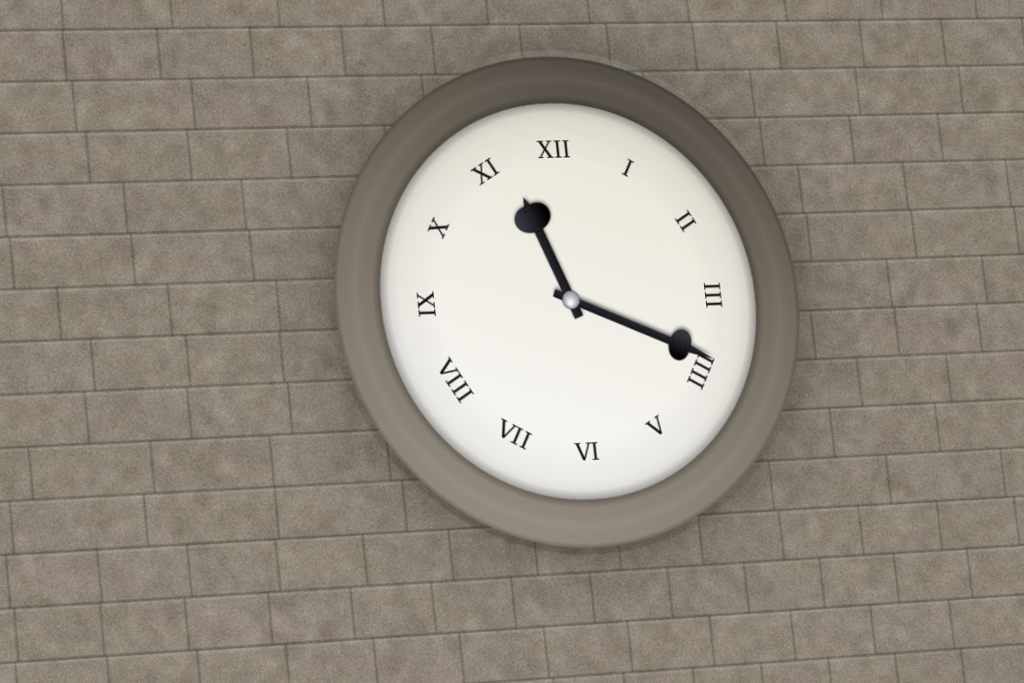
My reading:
11:19
